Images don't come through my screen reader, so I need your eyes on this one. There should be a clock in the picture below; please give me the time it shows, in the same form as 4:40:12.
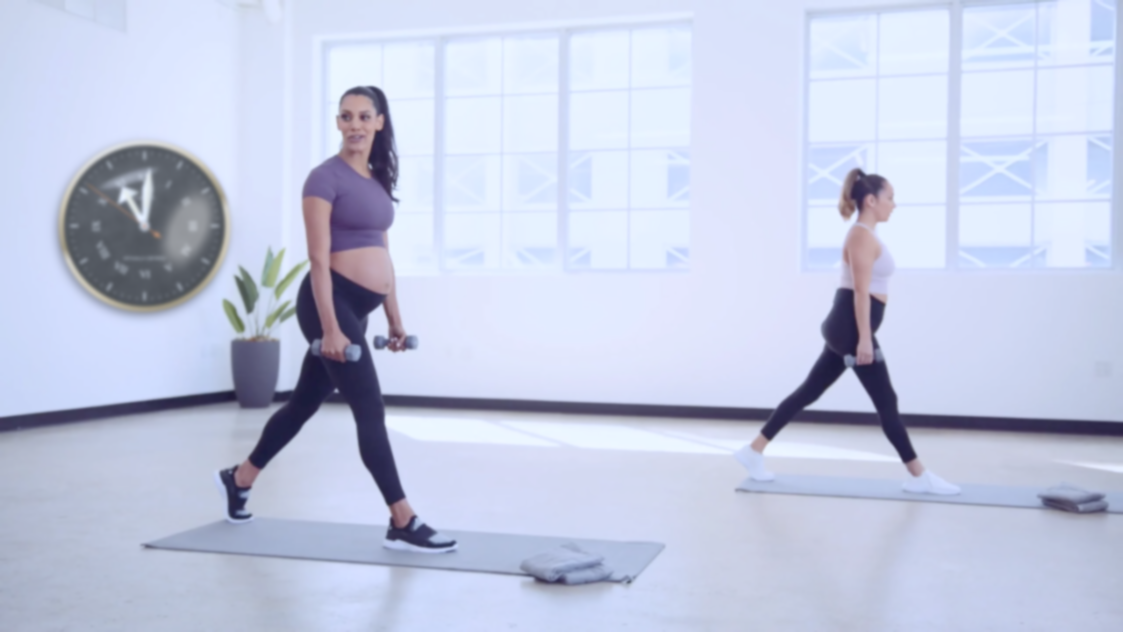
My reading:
11:00:51
